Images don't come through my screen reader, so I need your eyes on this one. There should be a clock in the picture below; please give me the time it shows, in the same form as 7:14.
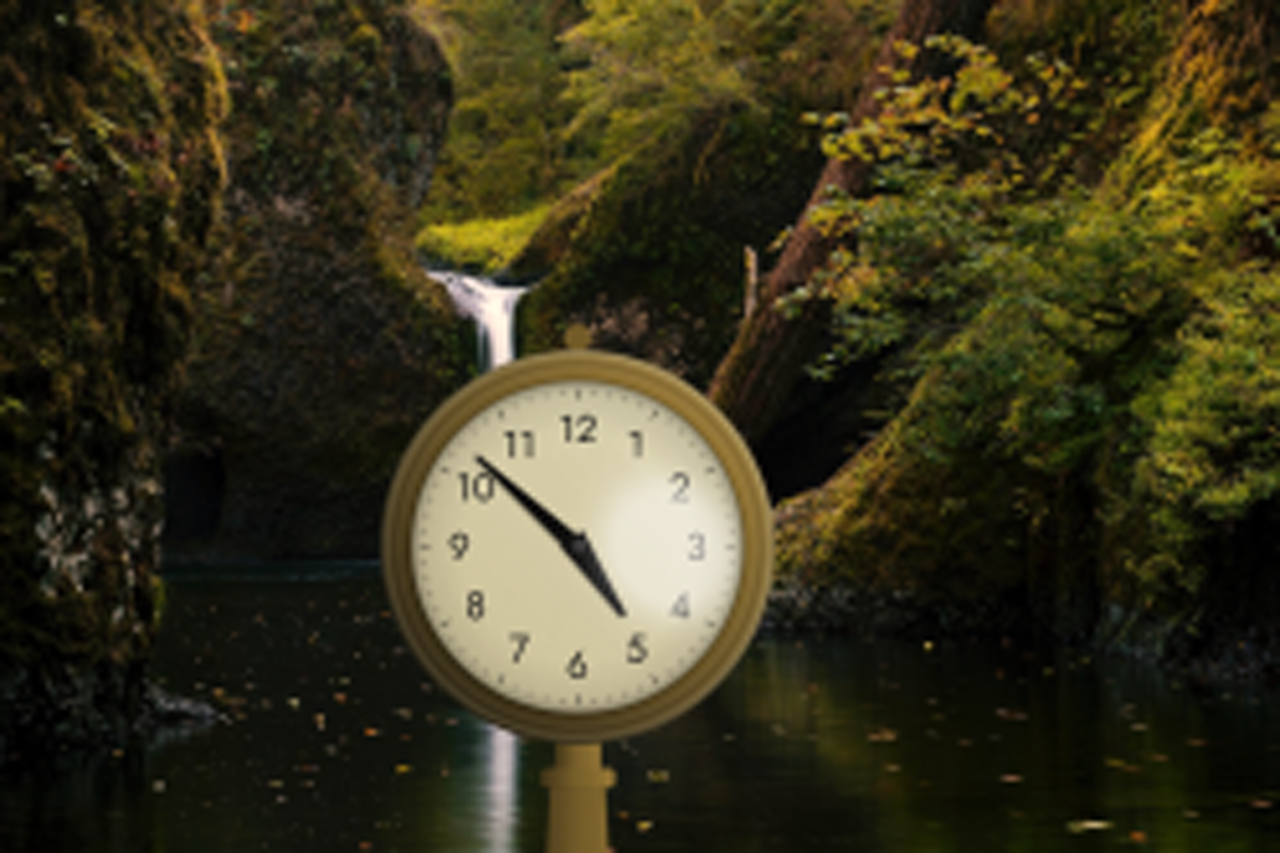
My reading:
4:52
